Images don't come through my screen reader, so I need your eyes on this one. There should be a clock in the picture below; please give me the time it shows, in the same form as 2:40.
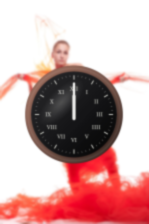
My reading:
12:00
